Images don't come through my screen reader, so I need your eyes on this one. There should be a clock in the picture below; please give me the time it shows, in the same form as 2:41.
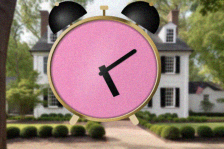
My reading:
5:09
